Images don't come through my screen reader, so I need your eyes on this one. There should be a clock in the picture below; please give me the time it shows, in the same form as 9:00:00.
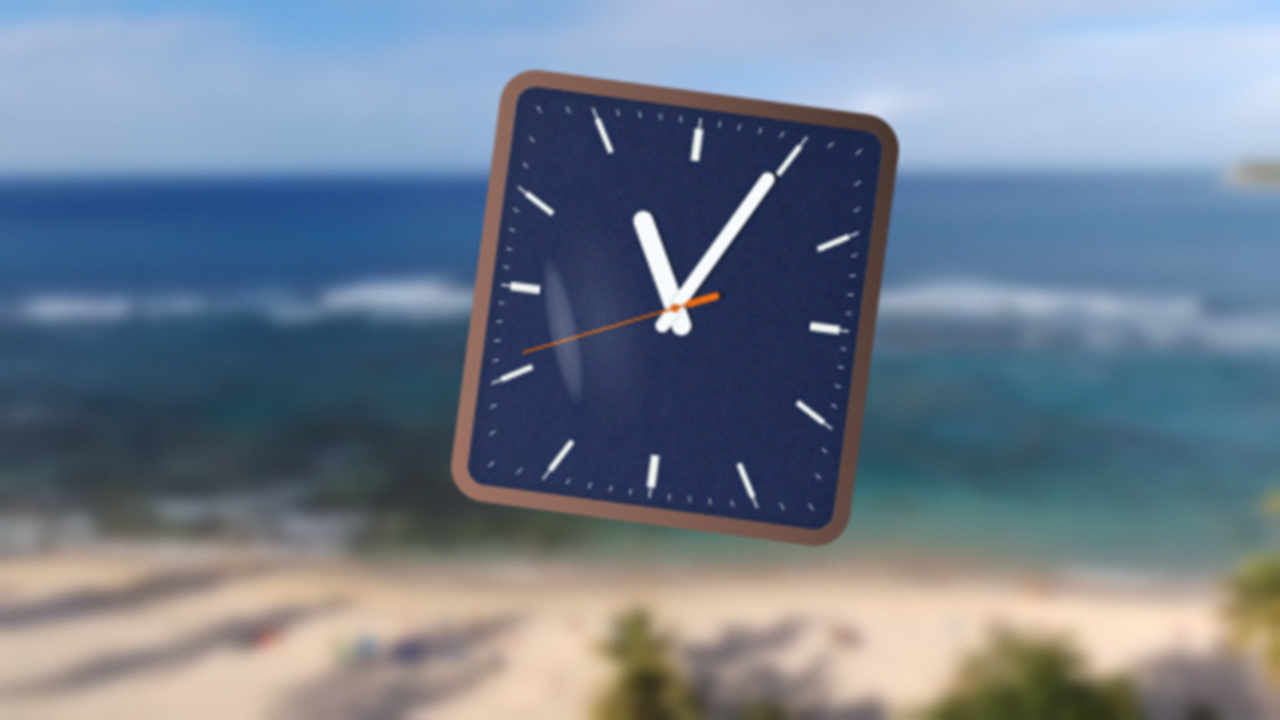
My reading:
11:04:41
